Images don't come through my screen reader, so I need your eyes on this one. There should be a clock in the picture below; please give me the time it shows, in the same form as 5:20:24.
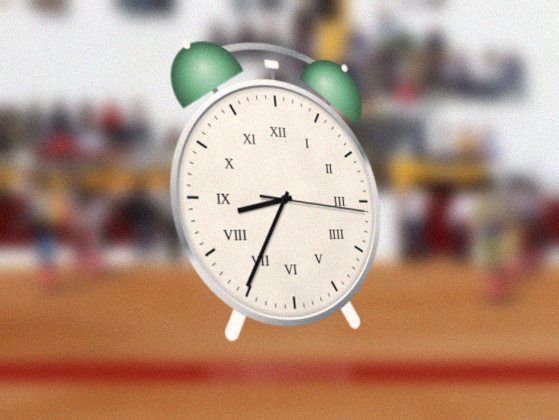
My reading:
8:35:16
